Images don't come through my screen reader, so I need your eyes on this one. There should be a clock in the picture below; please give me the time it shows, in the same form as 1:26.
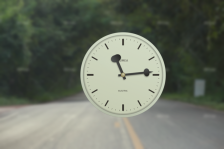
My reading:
11:14
